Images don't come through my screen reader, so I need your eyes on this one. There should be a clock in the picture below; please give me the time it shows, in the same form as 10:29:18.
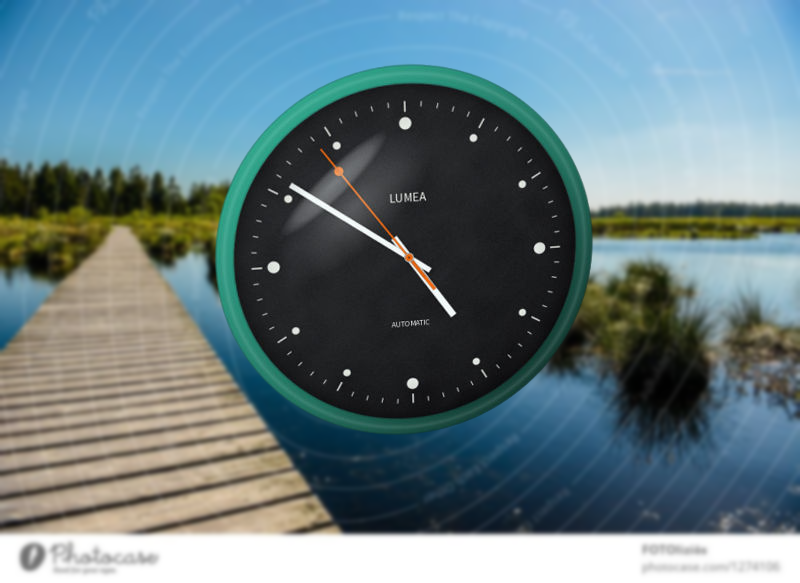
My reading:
4:50:54
